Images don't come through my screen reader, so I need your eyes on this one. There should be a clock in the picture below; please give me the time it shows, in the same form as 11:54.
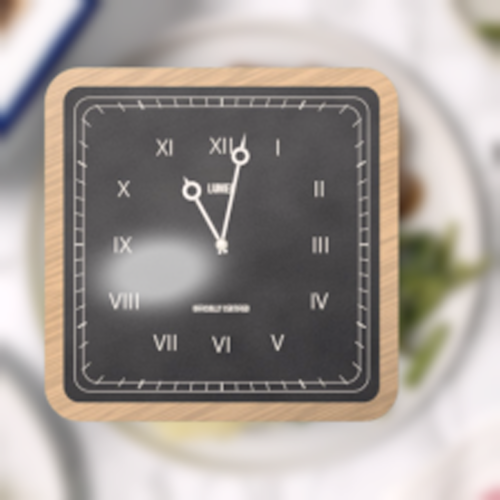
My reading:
11:02
